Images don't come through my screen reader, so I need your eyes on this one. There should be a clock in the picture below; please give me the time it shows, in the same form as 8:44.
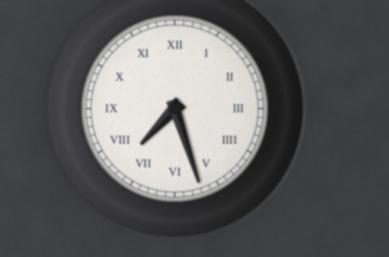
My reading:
7:27
